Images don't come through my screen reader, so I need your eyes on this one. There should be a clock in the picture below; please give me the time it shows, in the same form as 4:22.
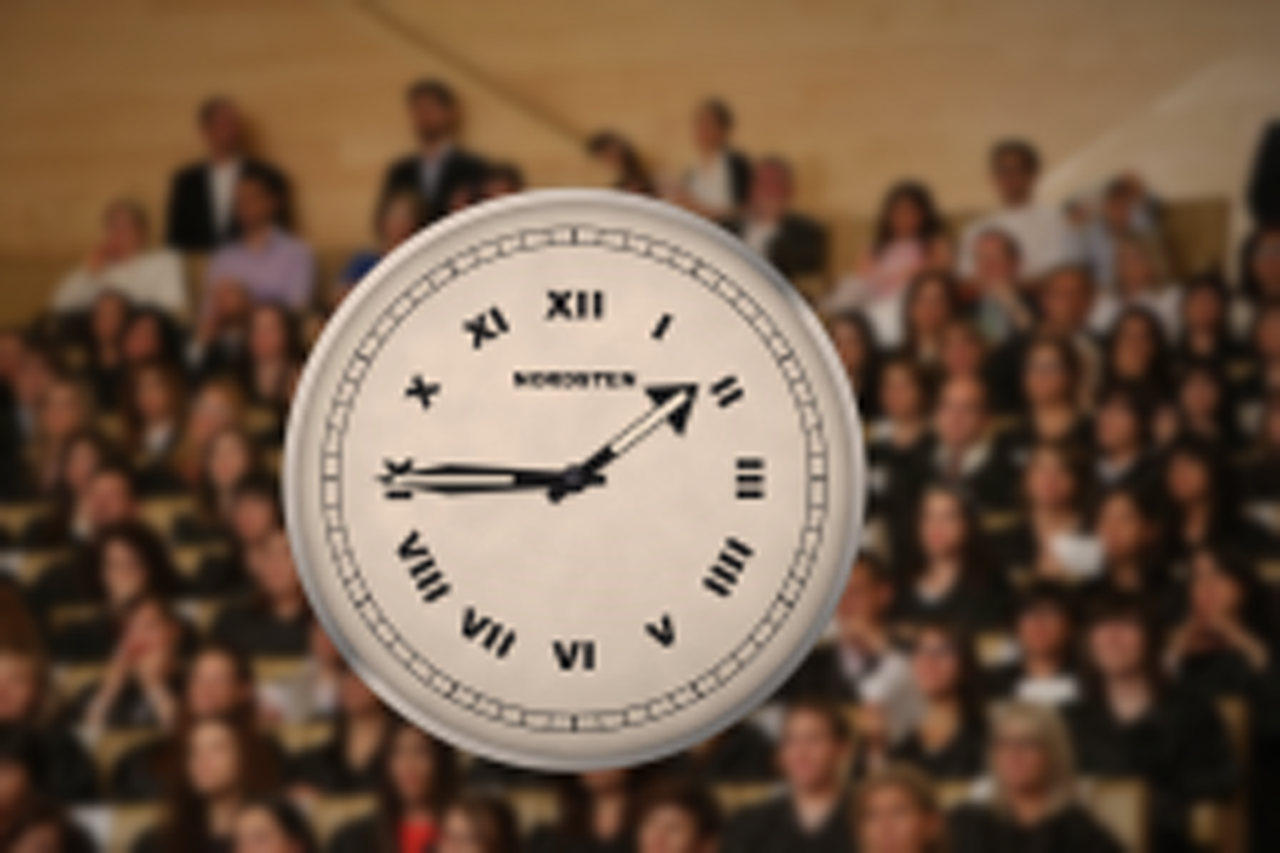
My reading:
1:45
